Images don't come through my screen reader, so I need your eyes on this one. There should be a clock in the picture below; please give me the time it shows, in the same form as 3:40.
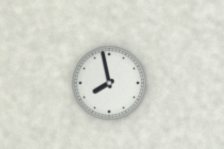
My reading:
7:58
